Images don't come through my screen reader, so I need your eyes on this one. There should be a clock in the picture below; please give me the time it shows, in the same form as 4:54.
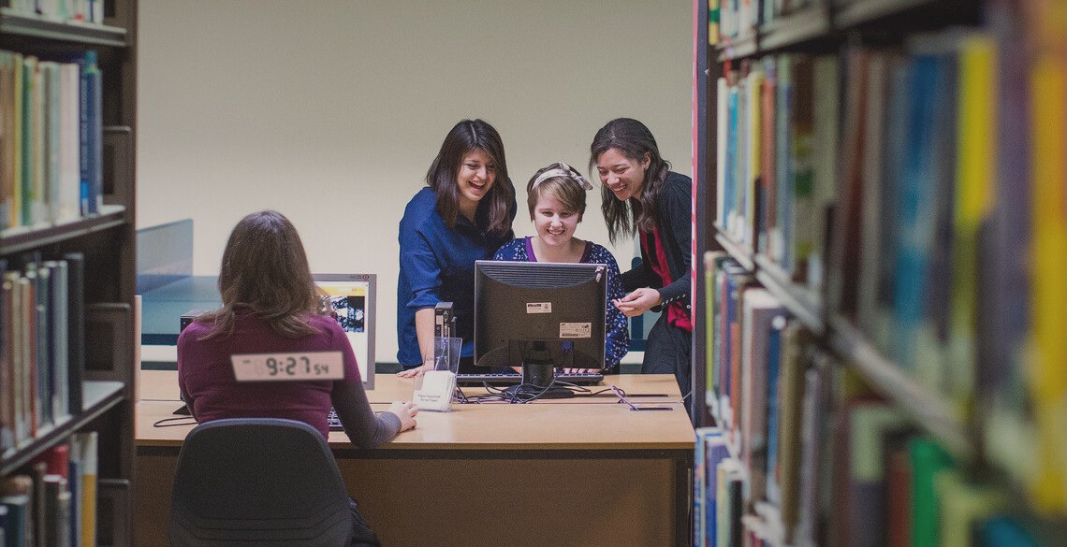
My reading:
9:27
